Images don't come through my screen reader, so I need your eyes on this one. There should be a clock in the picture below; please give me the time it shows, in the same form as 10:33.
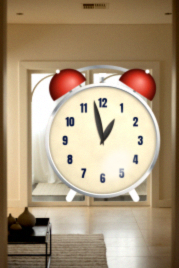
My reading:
12:58
